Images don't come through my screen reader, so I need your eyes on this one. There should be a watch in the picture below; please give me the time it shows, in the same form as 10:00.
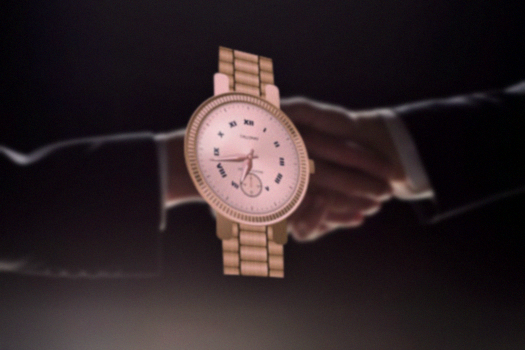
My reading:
6:43
